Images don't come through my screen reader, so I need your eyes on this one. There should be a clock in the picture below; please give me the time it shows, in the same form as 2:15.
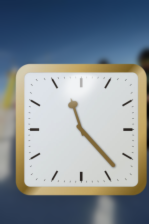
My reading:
11:23
